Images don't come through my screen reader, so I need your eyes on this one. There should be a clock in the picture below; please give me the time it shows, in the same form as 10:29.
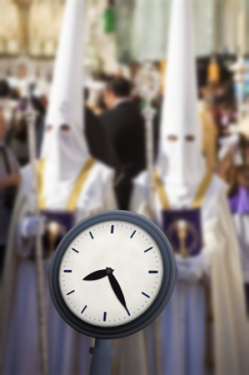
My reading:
8:25
